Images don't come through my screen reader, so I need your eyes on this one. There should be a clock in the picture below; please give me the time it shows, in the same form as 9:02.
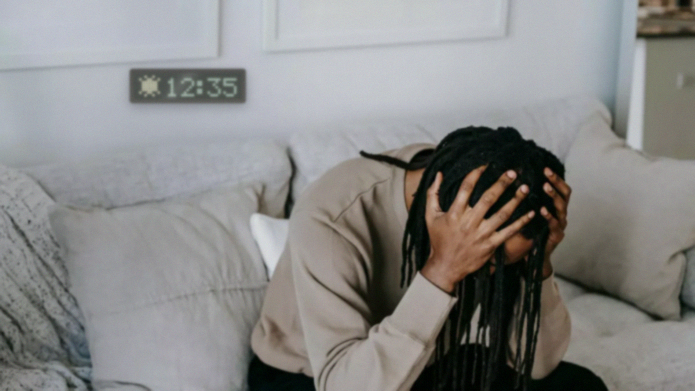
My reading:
12:35
